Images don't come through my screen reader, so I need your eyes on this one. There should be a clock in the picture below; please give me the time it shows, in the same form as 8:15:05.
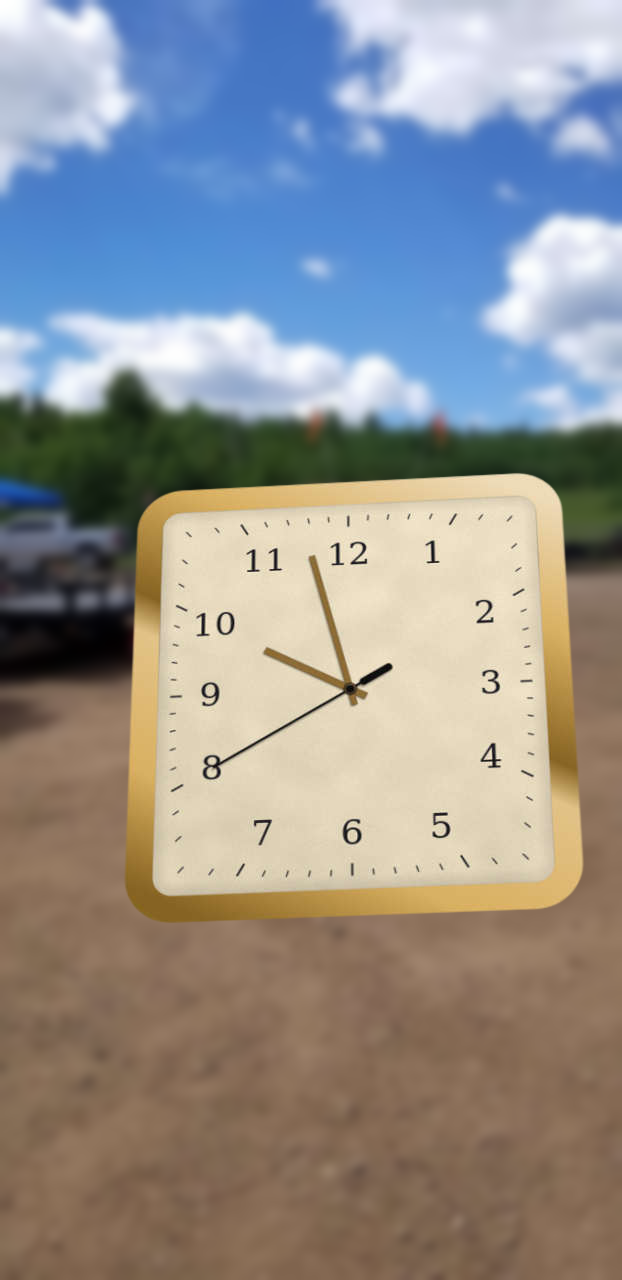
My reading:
9:57:40
